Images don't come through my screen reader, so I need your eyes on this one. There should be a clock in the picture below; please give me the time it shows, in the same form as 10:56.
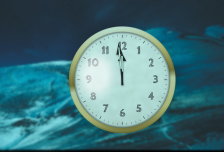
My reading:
11:59
